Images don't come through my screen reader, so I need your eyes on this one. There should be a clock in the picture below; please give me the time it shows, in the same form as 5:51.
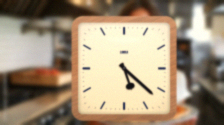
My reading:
5:22
